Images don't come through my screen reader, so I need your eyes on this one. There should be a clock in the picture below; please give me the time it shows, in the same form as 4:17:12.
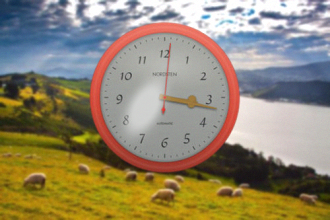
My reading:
3:17:01
